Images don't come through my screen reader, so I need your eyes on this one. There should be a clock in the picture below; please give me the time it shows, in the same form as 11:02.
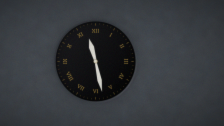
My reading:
11:28
